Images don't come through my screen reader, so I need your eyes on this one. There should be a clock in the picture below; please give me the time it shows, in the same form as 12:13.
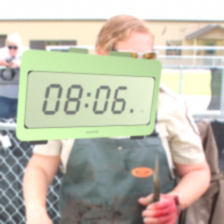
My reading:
8:06
